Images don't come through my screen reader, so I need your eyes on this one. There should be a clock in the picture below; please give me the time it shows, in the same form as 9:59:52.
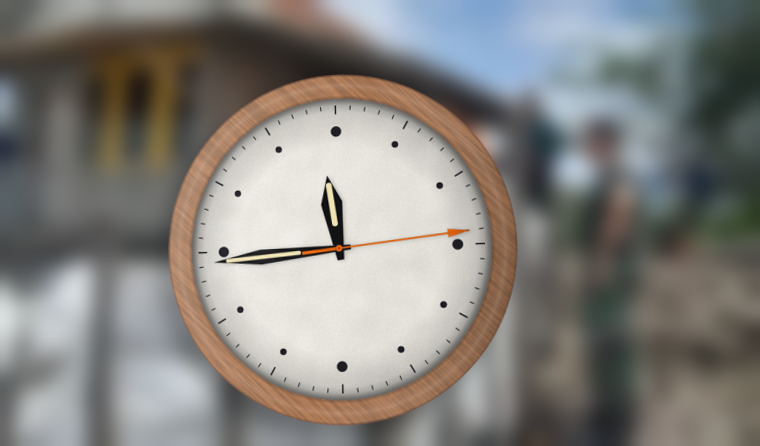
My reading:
11:44:14
